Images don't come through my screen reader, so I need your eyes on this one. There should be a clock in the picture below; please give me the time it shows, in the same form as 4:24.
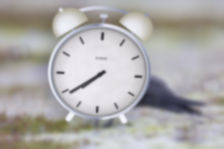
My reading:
7:39
